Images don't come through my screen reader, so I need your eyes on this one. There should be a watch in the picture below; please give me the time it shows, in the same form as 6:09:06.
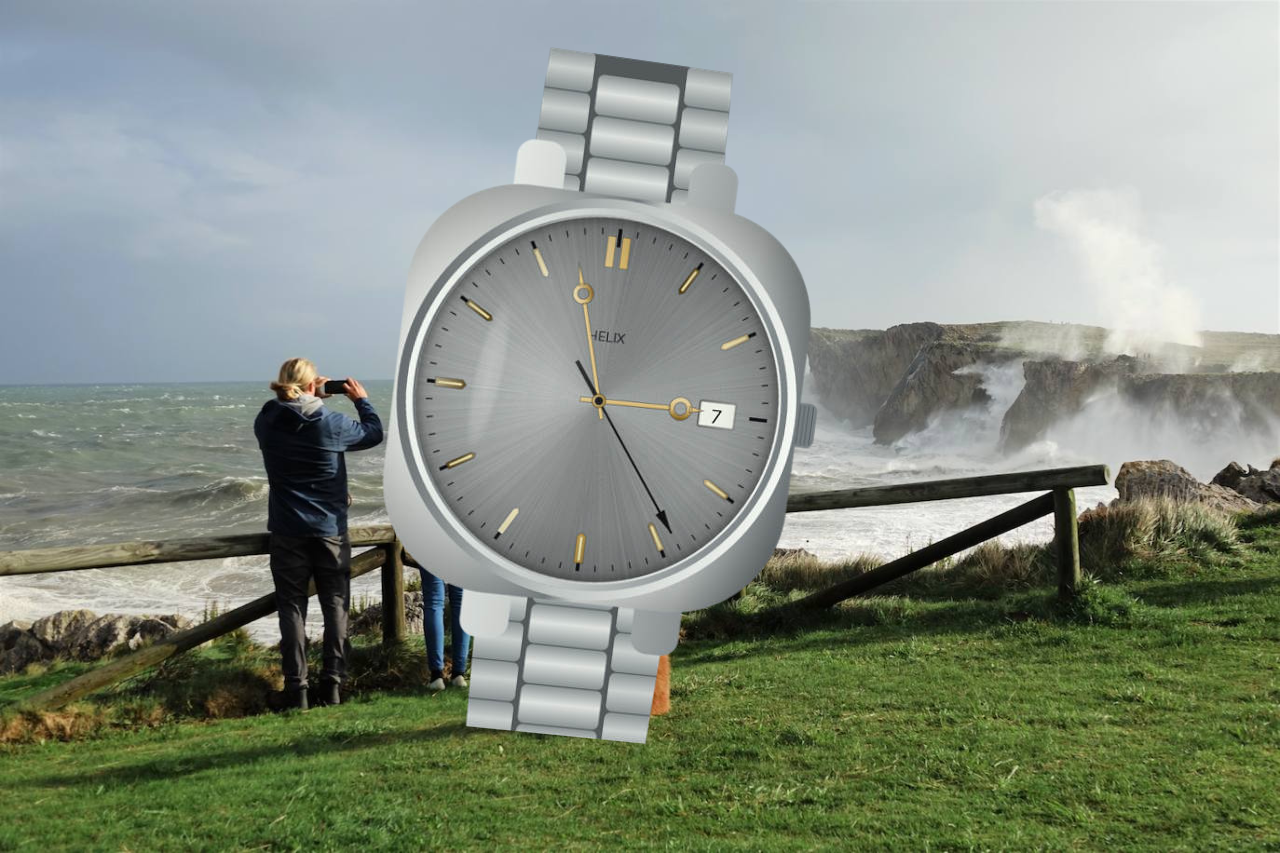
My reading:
2:57:24
